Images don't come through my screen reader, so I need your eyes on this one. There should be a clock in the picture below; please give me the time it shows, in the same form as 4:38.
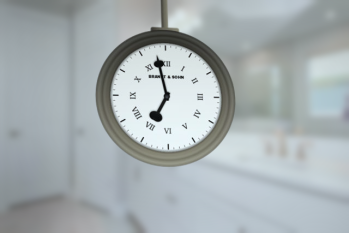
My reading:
6:58
